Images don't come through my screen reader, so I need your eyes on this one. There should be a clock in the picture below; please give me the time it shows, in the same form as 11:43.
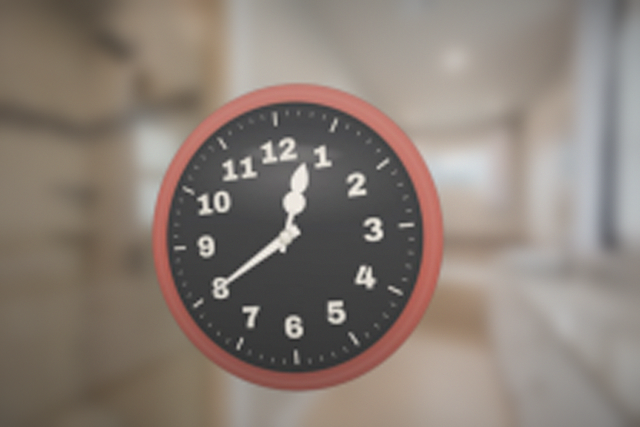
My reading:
12:40
